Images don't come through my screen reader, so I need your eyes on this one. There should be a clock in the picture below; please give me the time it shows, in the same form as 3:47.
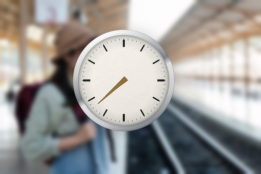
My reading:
7:38
